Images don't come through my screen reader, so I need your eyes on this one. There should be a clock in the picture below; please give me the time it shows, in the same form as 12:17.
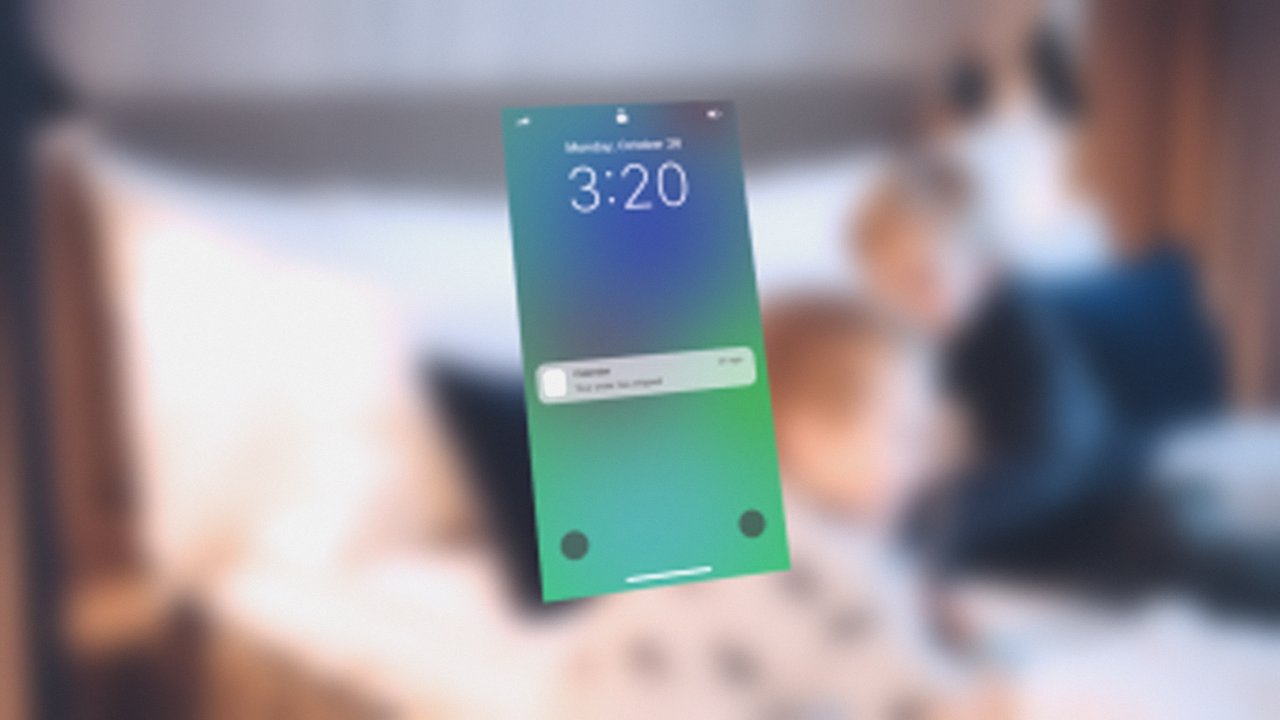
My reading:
3:20
